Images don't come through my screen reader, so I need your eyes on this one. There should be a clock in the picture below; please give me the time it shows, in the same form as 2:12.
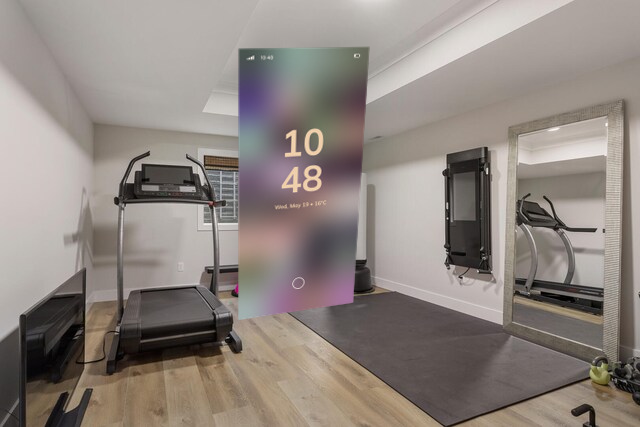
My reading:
10:48
